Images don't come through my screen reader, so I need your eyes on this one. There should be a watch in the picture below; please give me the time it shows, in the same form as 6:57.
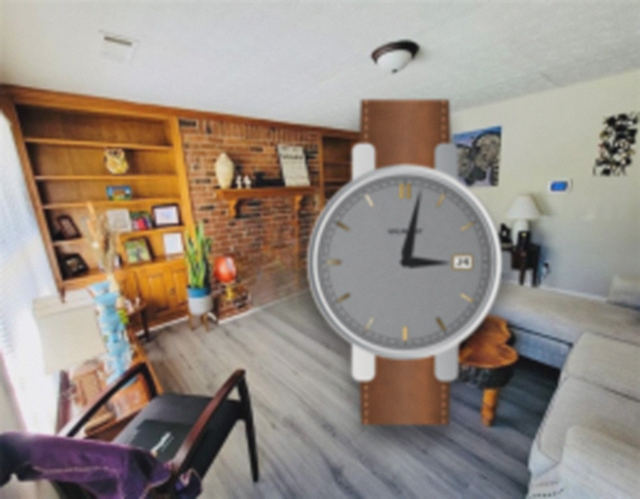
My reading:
3:02
